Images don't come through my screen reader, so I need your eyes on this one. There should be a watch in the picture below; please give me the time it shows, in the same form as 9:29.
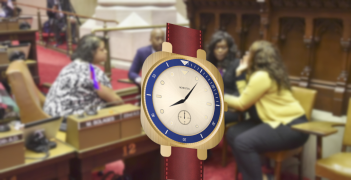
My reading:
8:06
